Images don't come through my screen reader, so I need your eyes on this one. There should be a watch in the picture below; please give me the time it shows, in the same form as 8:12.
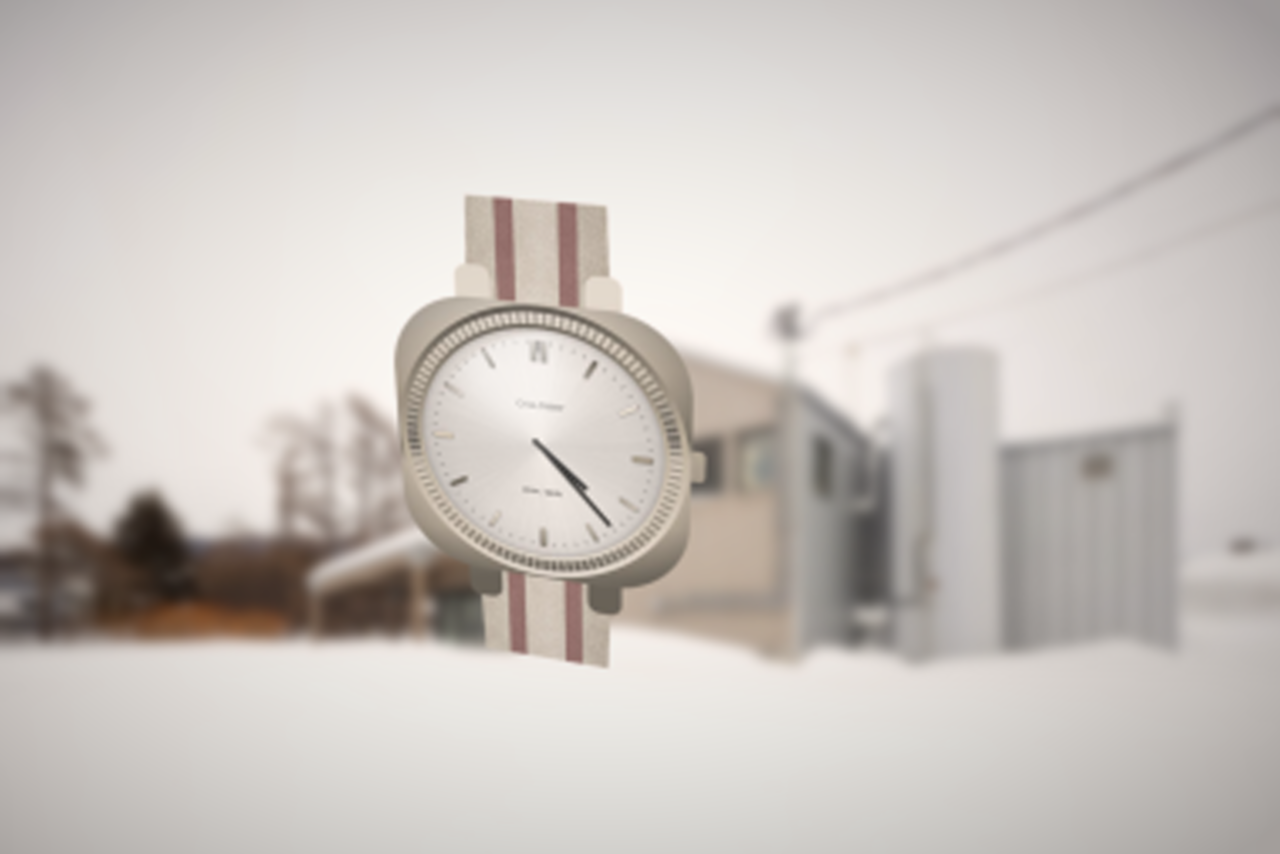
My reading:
4:23
